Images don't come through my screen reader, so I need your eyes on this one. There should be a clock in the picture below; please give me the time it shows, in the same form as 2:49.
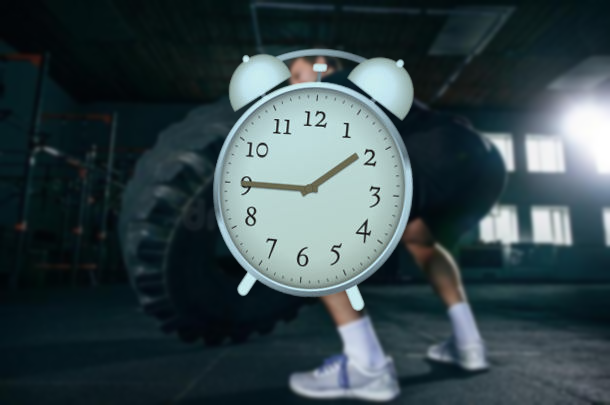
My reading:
1:45
